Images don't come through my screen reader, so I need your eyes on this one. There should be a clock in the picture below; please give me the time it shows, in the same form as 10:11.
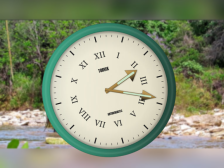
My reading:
2:19
